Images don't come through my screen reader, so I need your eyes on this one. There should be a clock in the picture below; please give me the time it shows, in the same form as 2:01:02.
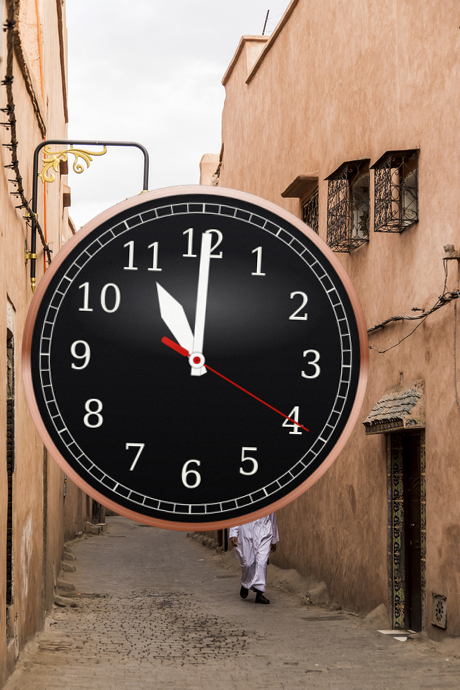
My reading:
11:00:20
